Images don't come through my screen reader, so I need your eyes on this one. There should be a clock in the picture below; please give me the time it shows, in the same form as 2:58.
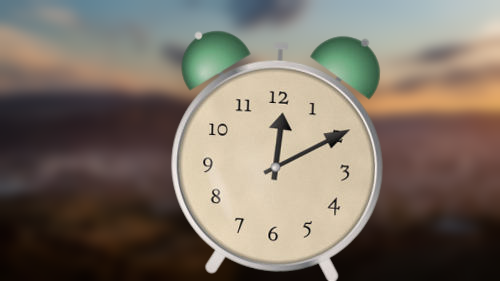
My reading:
12:10
